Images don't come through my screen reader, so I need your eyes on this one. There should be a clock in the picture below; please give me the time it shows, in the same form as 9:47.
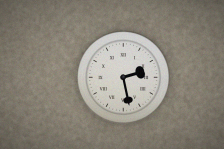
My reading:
2:28
